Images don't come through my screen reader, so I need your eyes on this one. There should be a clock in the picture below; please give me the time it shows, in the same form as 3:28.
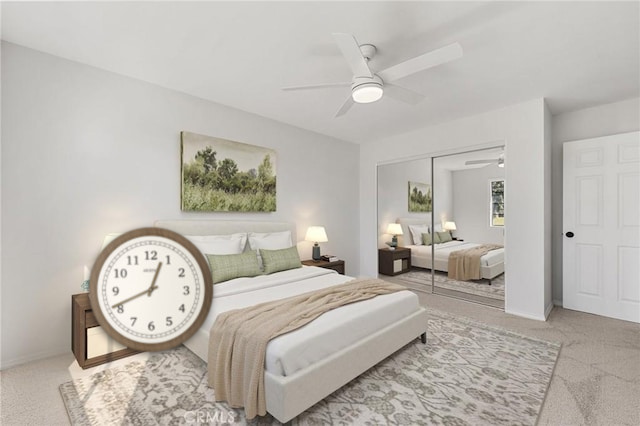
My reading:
12:41
